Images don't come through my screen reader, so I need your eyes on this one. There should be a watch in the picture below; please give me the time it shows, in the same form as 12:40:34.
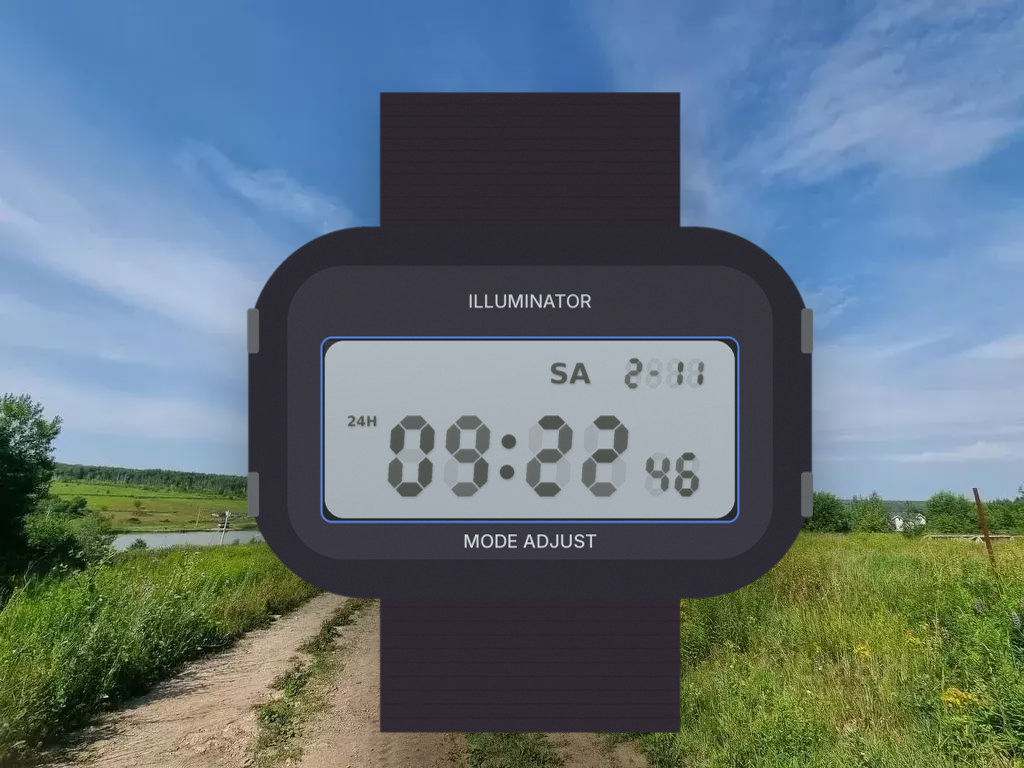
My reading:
9:22:46
